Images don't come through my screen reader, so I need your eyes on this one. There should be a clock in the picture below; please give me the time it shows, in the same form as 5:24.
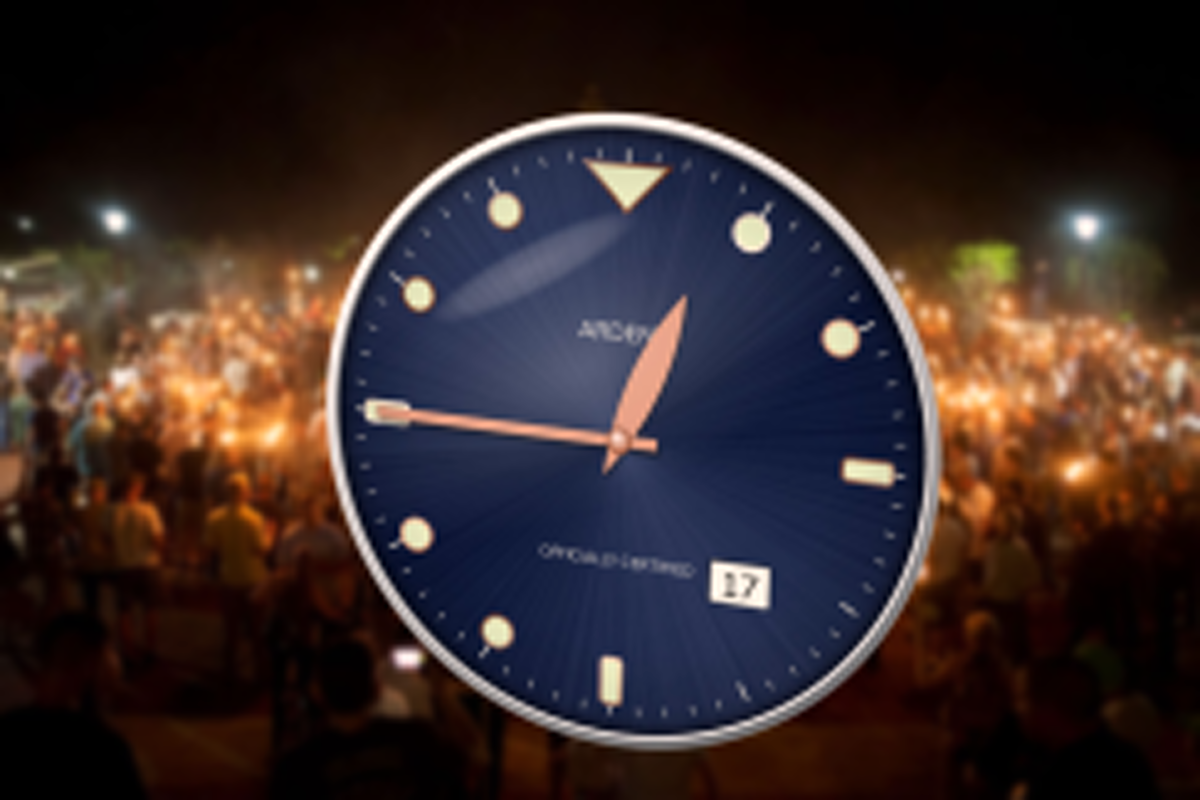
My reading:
12:45
